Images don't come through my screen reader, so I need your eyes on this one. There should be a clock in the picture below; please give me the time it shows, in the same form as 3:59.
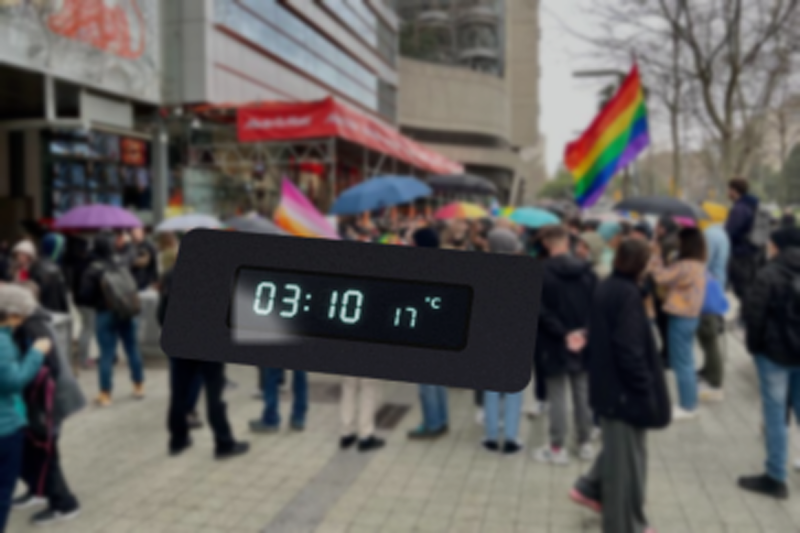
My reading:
3:10
